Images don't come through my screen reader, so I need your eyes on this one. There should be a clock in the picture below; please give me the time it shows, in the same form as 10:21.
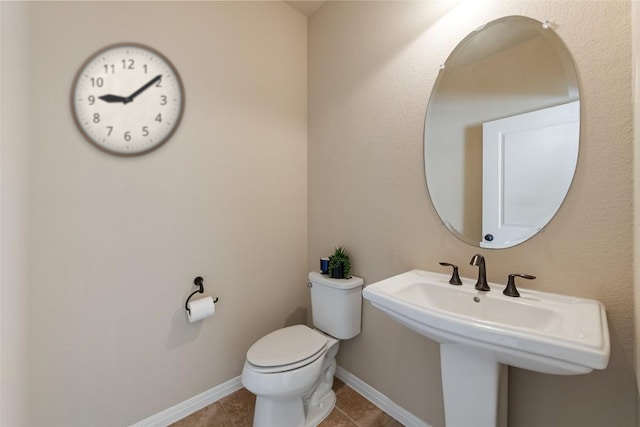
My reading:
9:09
